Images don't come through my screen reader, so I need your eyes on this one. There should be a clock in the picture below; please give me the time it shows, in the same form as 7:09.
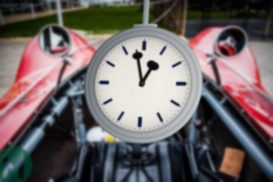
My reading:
12:58
